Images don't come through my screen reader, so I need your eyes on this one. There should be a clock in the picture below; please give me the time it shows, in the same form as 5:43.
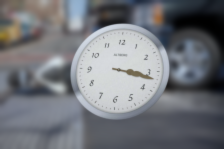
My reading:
3:17
